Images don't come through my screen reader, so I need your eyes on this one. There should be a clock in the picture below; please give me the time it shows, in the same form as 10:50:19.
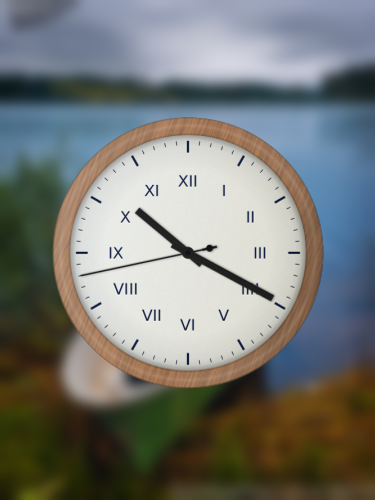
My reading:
10:19:43
